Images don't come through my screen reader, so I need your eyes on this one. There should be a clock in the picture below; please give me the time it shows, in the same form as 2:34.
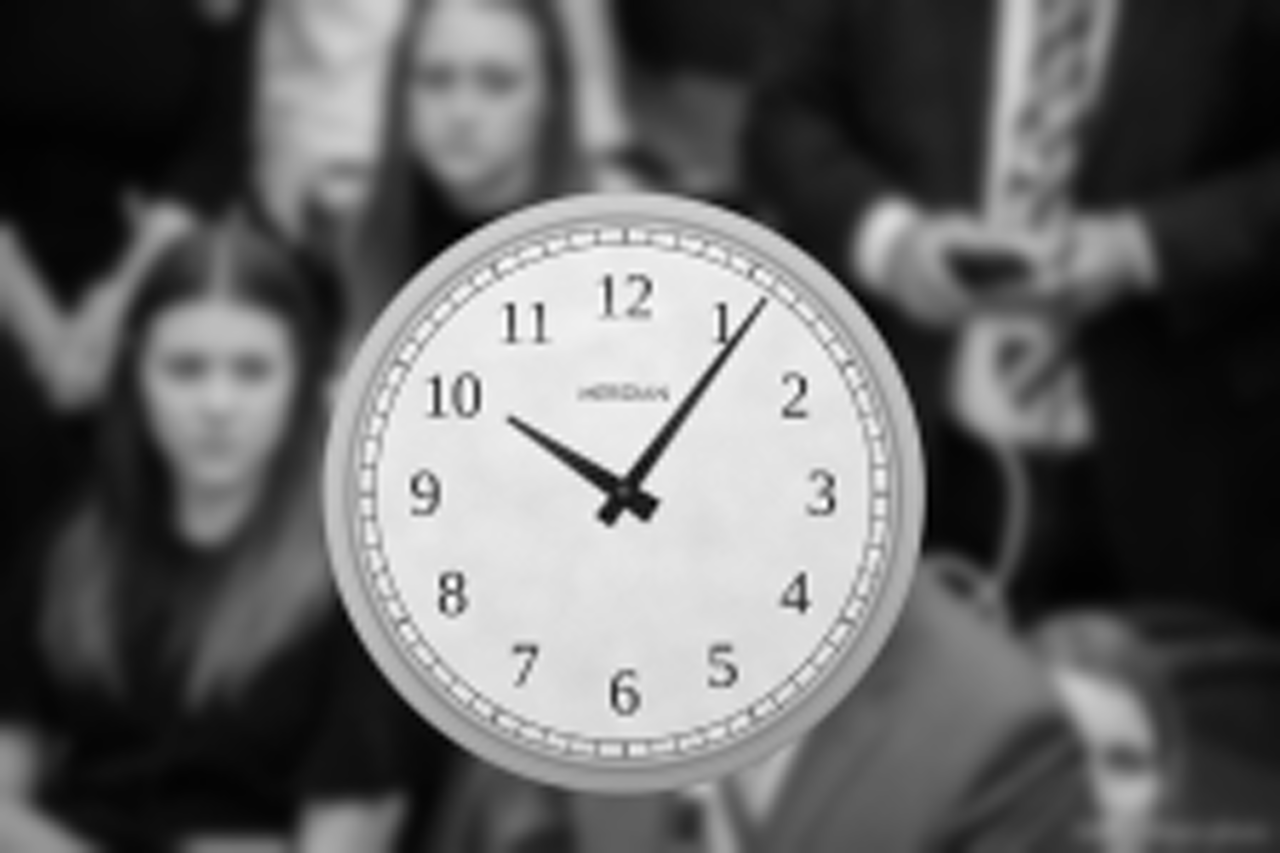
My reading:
10:06
